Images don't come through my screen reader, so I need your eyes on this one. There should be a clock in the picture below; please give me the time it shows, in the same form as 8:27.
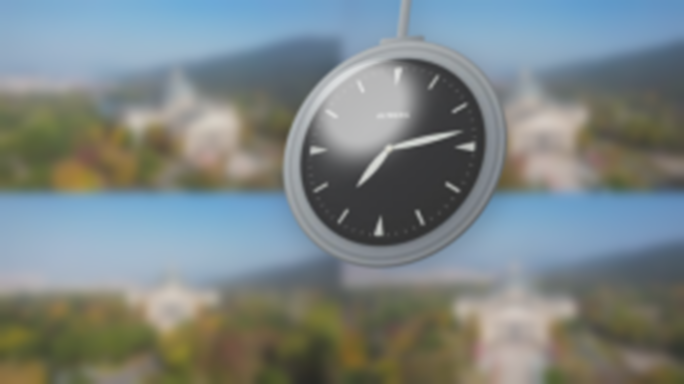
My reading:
7:13
